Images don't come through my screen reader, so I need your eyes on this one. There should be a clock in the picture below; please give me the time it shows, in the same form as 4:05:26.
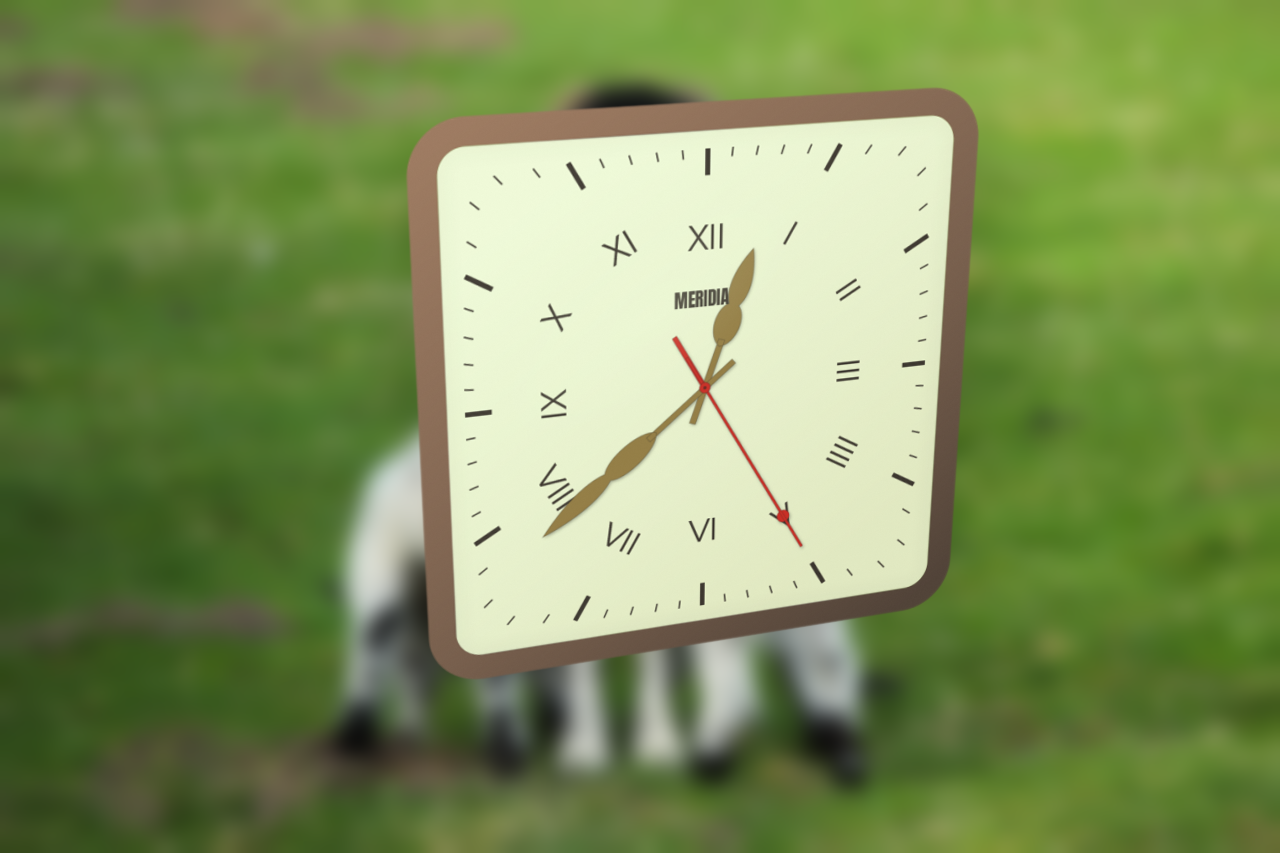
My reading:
12:38:25
